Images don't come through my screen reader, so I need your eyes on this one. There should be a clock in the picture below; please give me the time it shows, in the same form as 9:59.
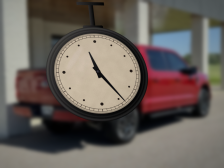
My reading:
11:24
